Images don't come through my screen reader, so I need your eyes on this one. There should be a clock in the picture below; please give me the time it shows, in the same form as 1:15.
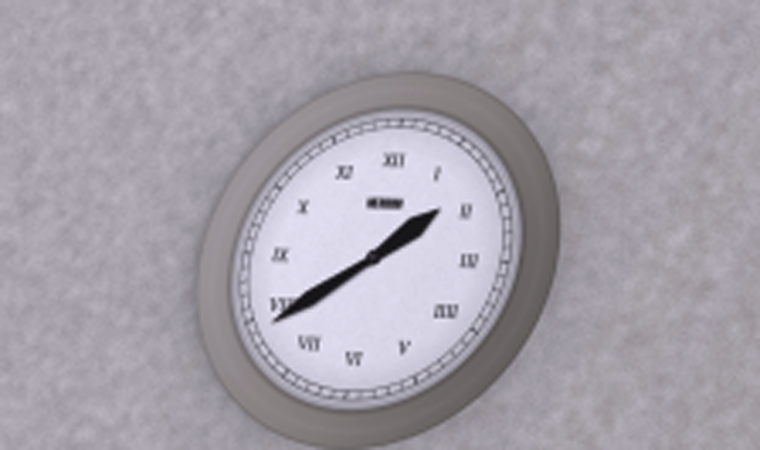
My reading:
1:39
